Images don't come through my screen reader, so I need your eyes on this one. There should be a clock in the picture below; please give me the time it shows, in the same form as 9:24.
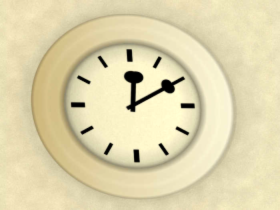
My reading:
12:10
